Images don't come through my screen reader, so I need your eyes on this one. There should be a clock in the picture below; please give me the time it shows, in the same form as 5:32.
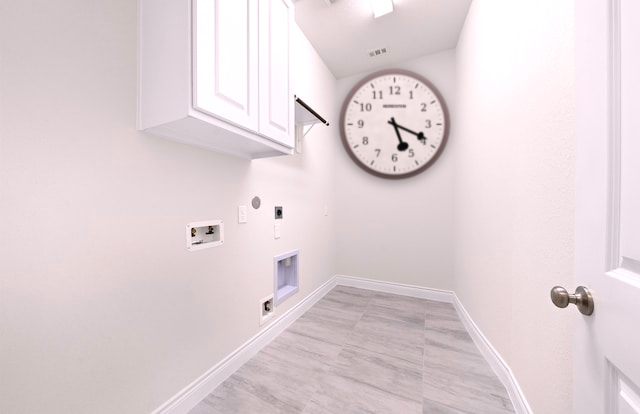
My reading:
5:19
